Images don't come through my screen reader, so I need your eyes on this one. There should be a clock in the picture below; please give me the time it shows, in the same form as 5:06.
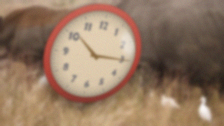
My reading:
10:15
